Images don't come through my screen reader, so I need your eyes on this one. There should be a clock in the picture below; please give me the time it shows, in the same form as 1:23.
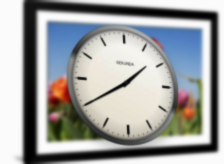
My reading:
1:40
